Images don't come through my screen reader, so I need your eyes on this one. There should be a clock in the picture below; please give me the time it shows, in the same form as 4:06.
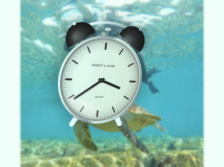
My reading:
3:39
